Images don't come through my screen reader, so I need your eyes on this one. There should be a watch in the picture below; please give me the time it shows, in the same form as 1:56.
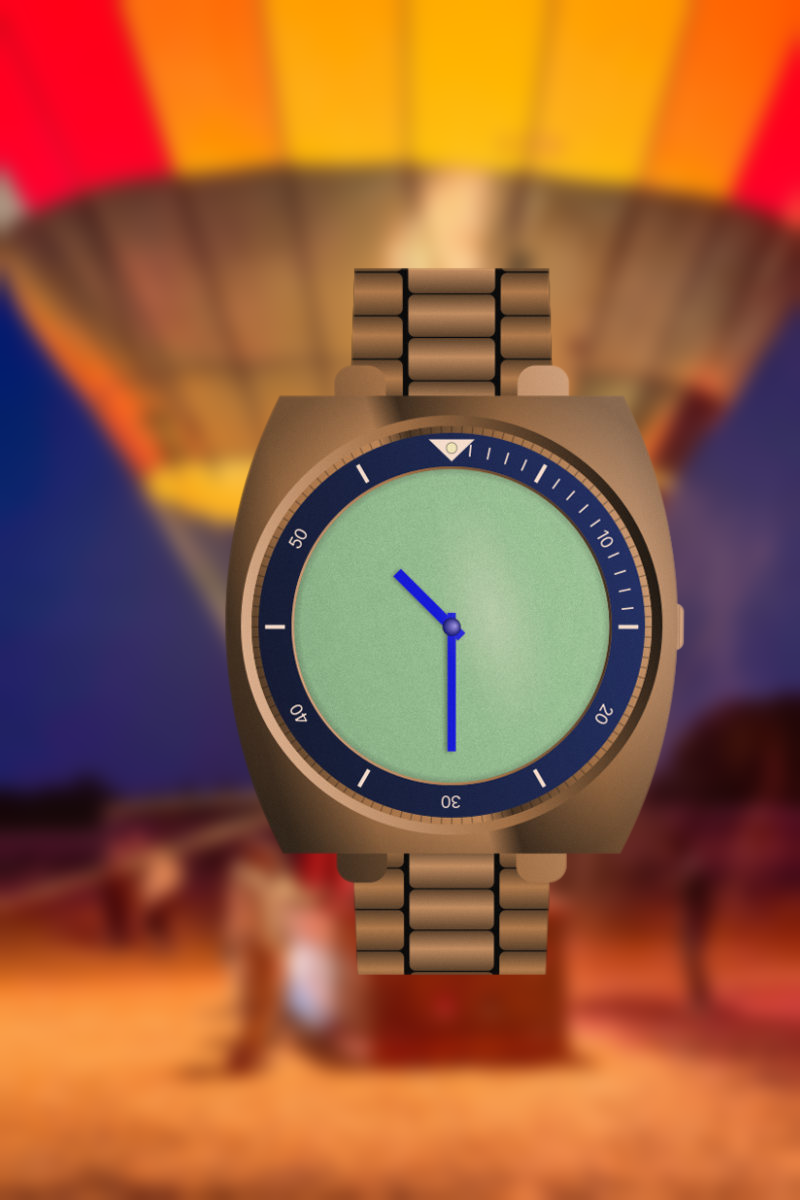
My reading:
10:30
